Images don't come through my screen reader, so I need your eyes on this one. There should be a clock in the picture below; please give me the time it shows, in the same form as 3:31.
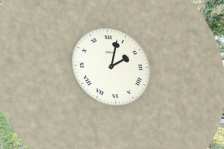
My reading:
2:03
